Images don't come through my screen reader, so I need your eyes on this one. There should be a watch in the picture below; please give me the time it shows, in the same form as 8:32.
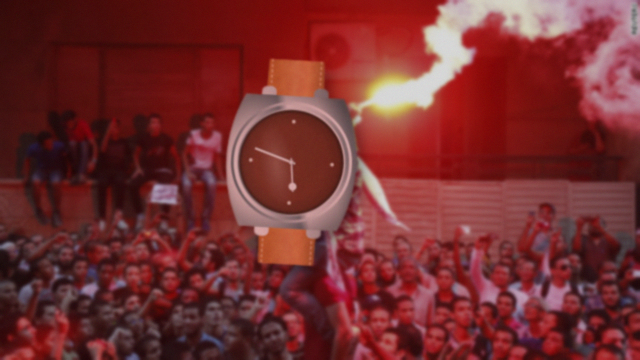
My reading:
5:48
